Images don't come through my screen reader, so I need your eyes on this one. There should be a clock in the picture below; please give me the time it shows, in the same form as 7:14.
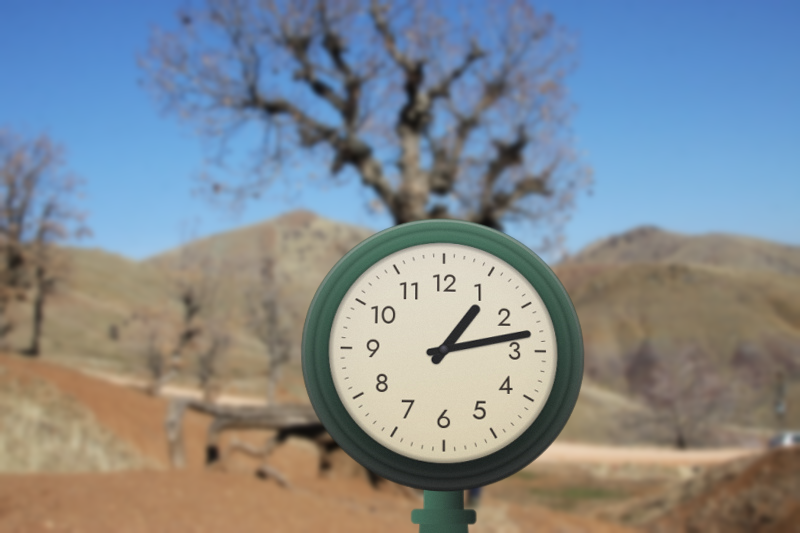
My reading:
1:13
